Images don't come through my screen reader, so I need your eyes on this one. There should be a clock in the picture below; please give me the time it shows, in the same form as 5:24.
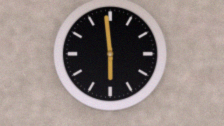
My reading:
5:59
